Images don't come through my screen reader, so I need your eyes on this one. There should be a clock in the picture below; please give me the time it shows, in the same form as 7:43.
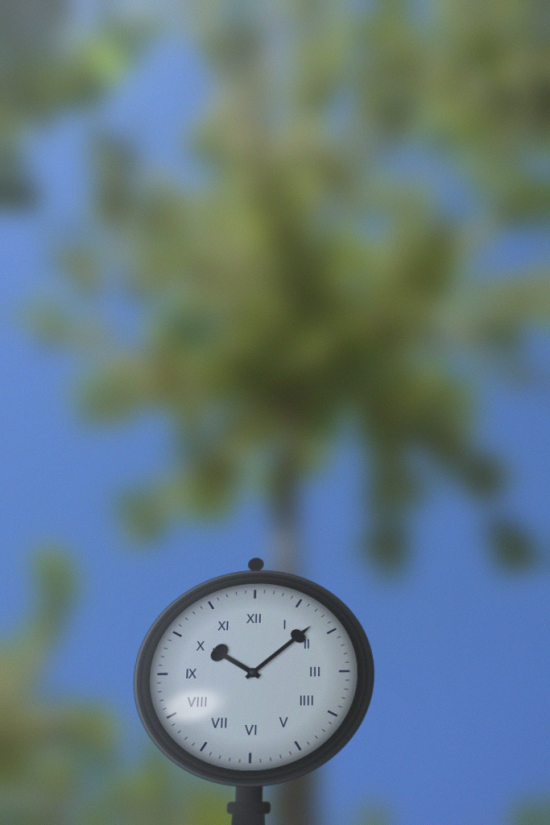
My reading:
10:08
